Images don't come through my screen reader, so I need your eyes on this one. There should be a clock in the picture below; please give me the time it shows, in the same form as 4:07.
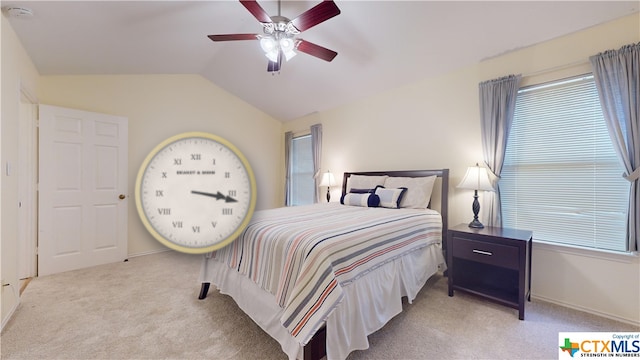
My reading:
3:17
